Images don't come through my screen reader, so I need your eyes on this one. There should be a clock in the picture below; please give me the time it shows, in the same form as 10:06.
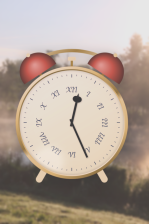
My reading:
12:26
